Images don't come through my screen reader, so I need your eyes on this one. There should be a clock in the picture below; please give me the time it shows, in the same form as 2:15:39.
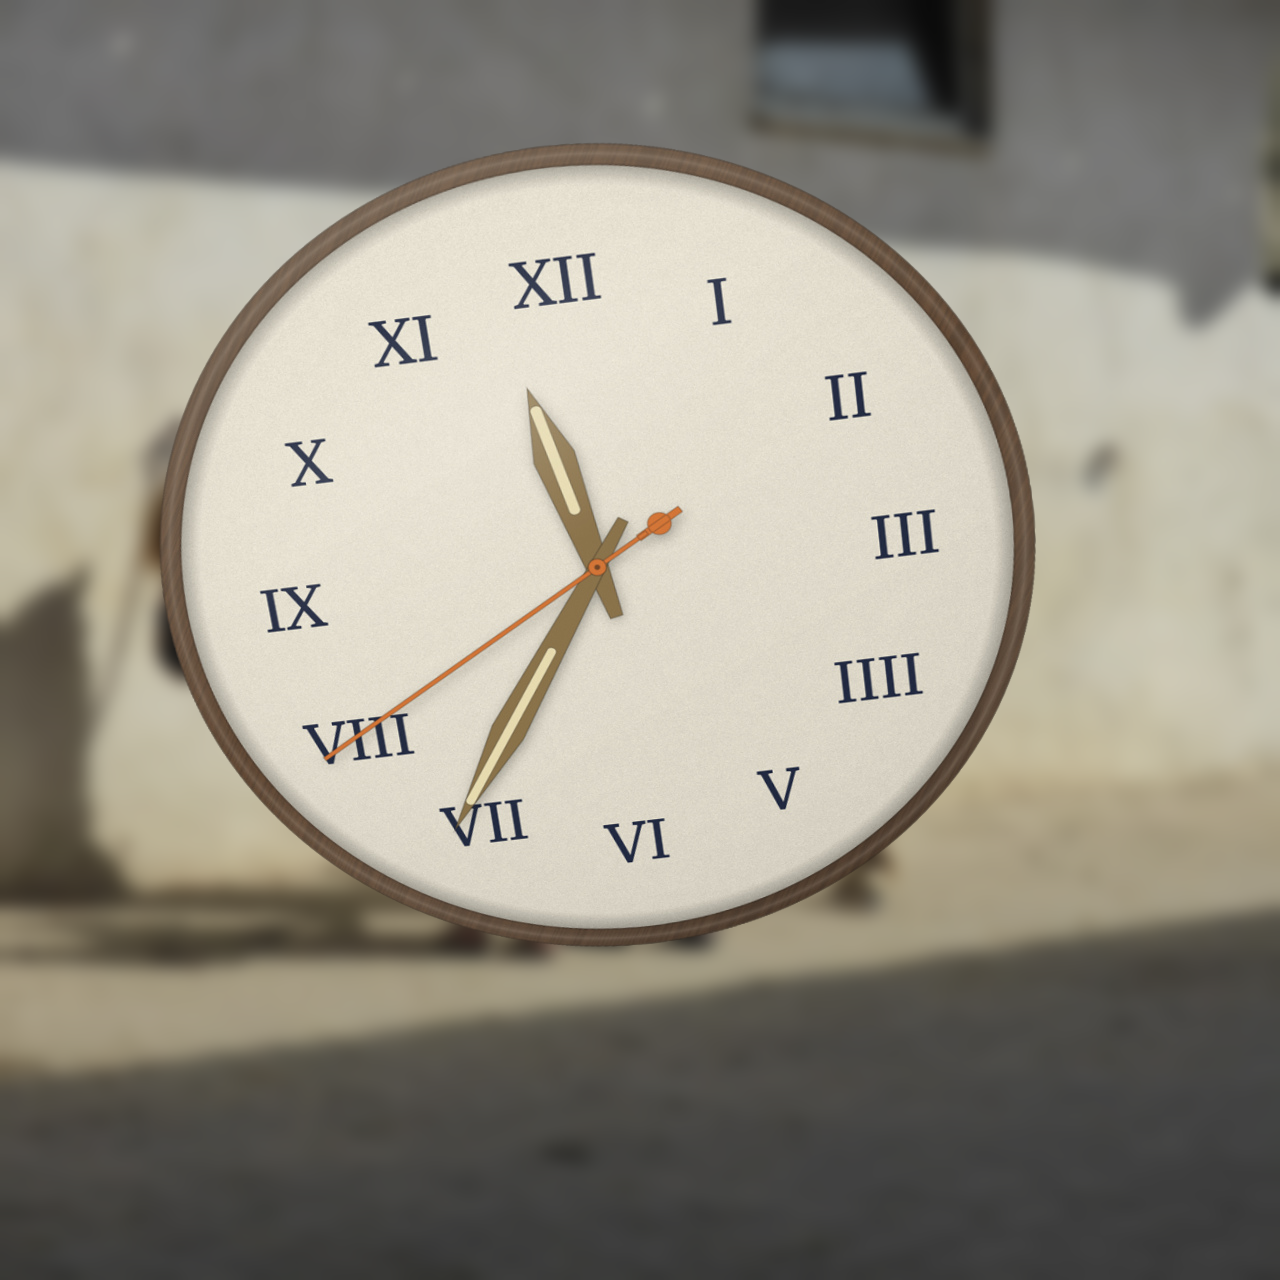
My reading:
11:35:40
